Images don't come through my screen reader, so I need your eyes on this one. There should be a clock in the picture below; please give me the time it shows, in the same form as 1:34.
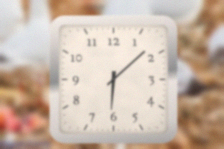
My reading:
6:08
